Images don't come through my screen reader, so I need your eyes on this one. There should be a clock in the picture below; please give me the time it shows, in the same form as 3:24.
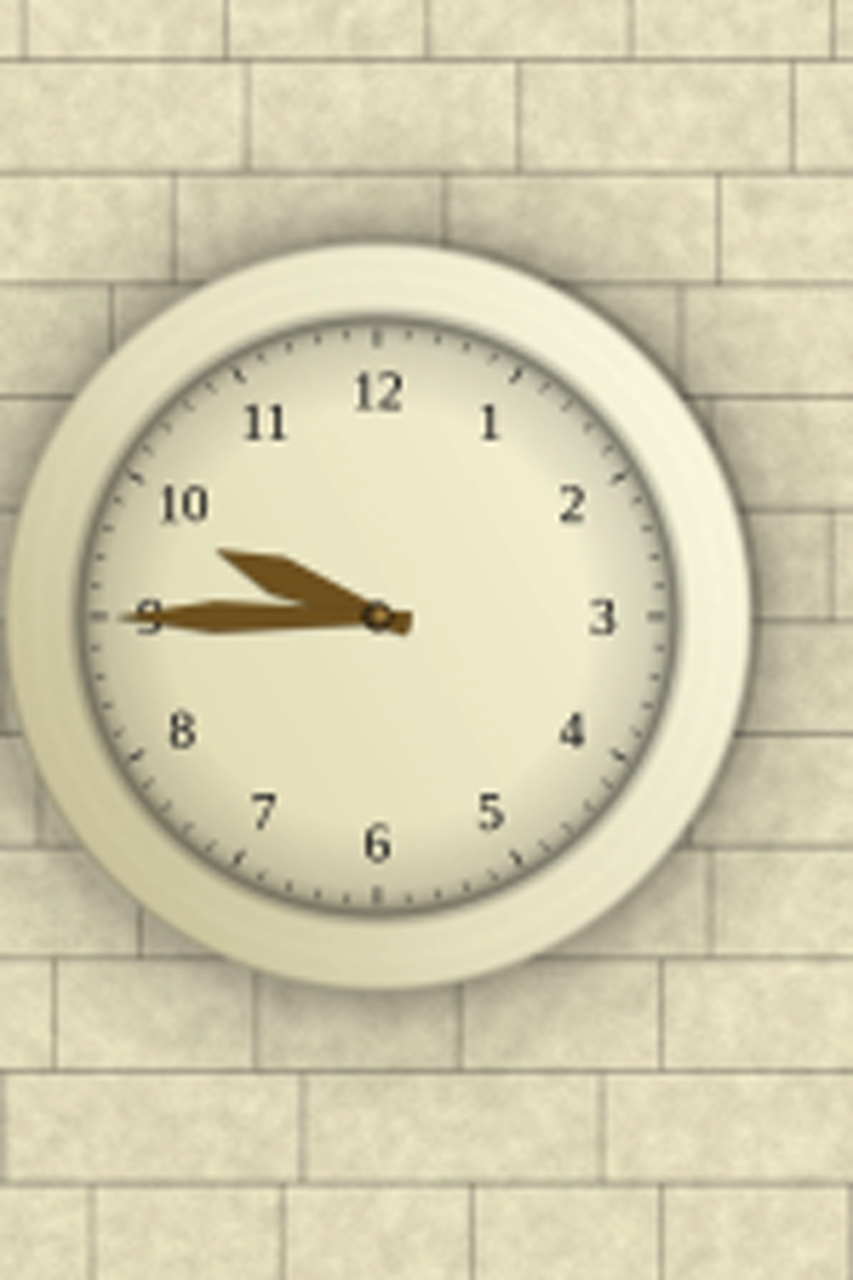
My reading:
9:45
